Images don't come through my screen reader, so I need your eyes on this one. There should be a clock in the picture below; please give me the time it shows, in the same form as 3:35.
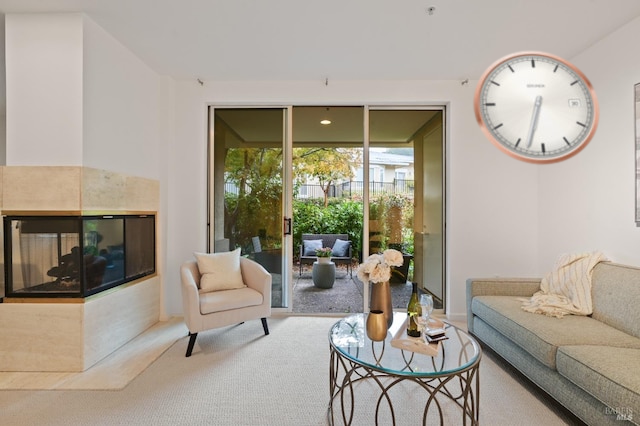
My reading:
6:33
